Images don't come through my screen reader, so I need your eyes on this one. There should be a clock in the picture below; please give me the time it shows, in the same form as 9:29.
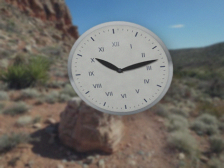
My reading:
10:13
